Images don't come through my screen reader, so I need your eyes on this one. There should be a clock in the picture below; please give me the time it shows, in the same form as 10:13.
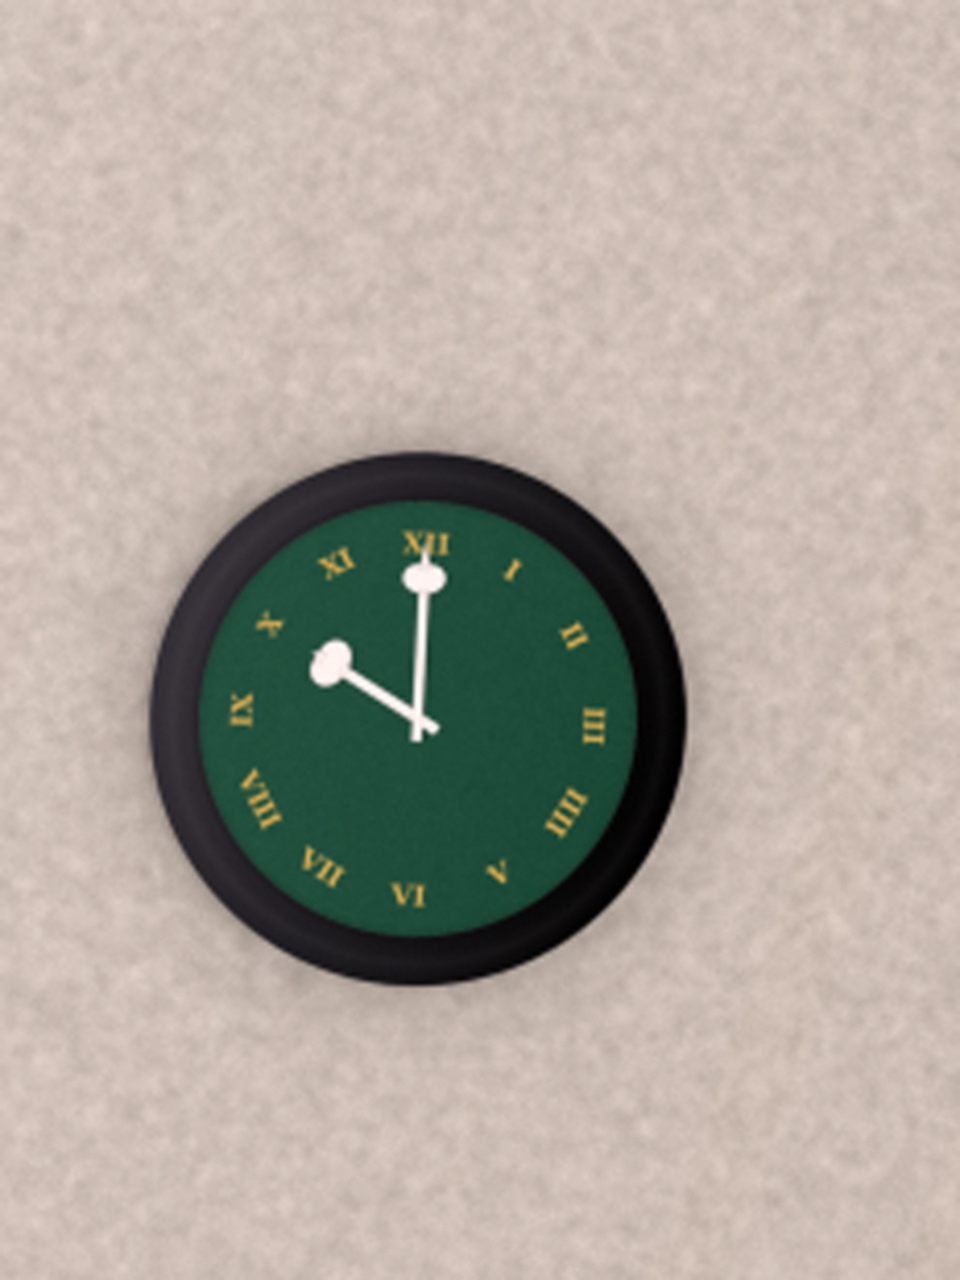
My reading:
10:00
